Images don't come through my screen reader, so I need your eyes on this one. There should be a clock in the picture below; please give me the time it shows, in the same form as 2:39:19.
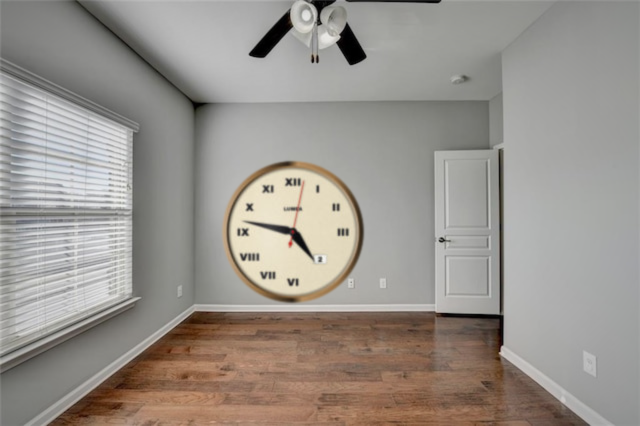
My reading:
4:47:02
